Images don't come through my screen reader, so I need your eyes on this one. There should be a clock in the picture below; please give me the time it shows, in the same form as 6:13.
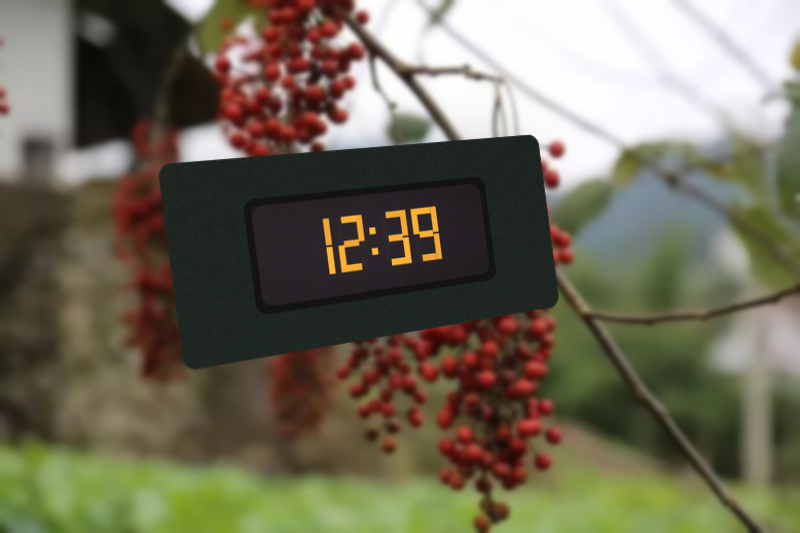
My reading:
12:39
